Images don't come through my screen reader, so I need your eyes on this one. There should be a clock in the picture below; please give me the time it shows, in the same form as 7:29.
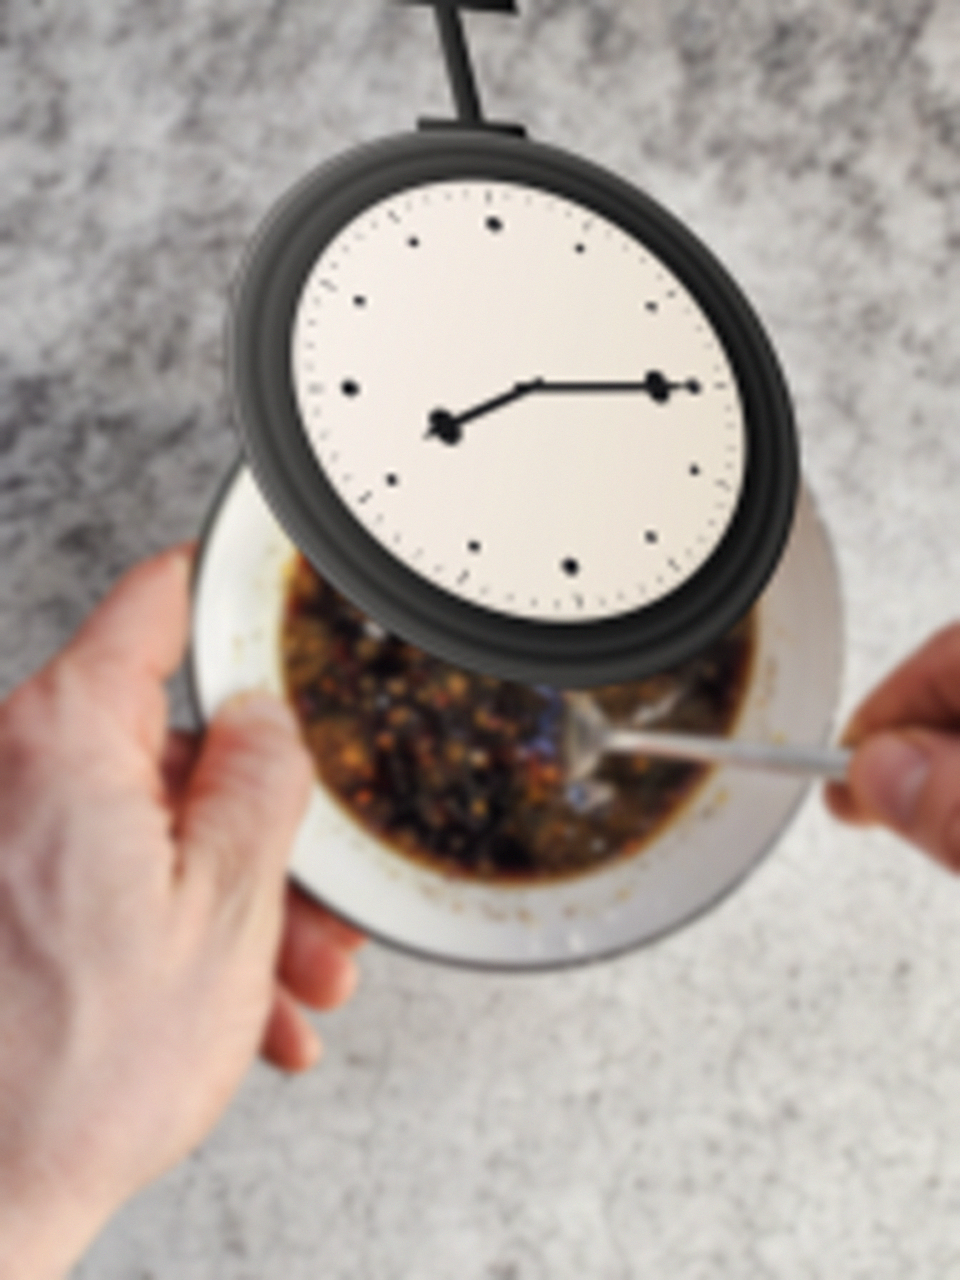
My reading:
8:15
